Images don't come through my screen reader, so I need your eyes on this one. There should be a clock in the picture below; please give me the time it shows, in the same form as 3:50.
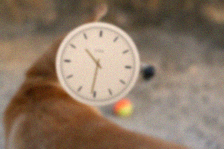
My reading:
10:31
